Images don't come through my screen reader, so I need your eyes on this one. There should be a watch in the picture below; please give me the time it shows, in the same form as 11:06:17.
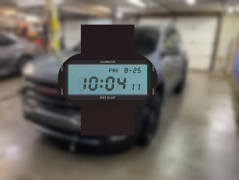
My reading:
10:04:11
